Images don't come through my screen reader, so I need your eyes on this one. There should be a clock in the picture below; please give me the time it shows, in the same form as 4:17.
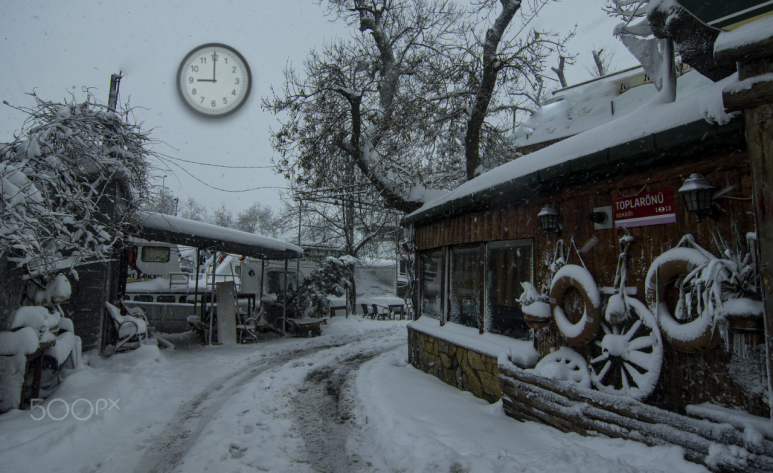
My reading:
9:00
